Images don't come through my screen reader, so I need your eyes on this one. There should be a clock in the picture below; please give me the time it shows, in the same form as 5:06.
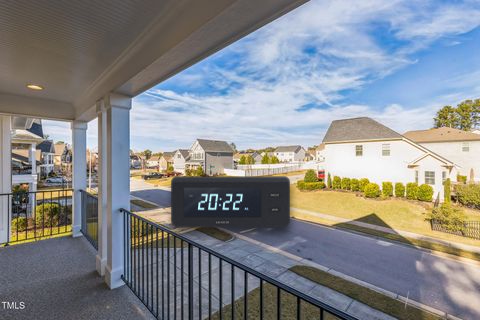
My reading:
20:22
